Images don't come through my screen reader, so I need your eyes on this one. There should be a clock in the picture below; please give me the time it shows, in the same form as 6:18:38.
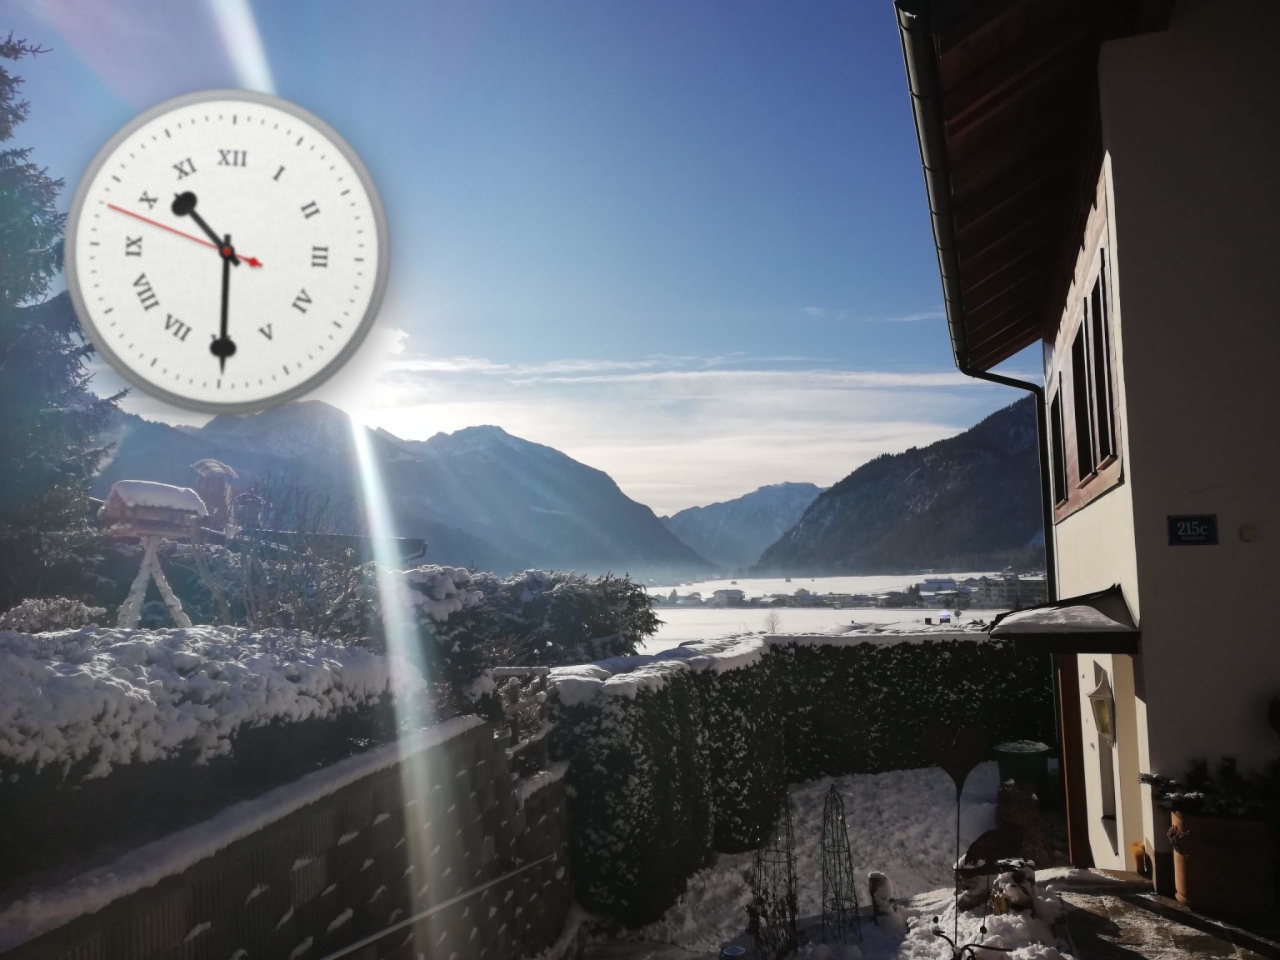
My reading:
10:29:48
